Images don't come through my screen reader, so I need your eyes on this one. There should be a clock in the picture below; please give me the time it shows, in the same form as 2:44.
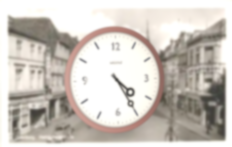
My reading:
4:25
